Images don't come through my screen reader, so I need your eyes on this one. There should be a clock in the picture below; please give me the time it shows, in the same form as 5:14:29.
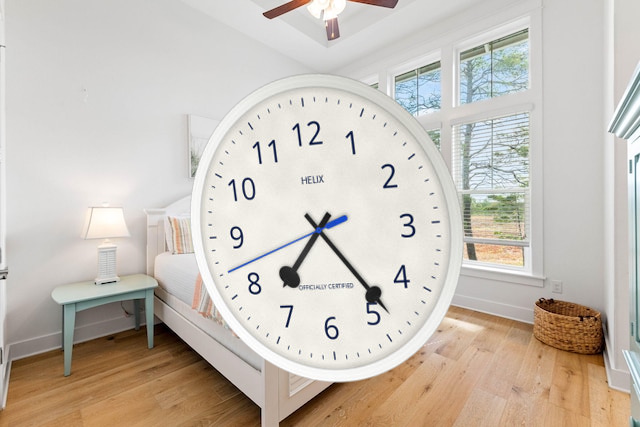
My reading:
7:23:42
